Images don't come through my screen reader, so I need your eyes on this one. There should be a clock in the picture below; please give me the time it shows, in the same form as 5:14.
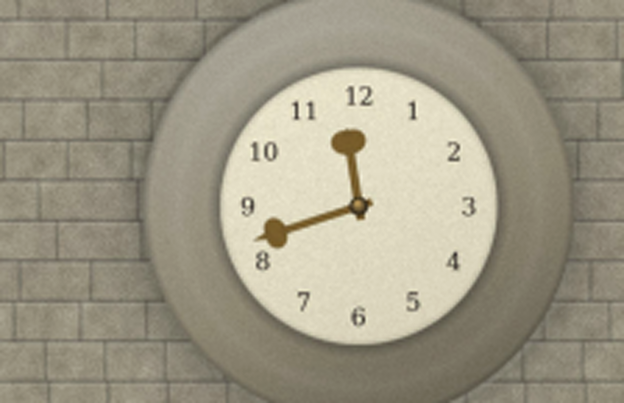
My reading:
11:42
